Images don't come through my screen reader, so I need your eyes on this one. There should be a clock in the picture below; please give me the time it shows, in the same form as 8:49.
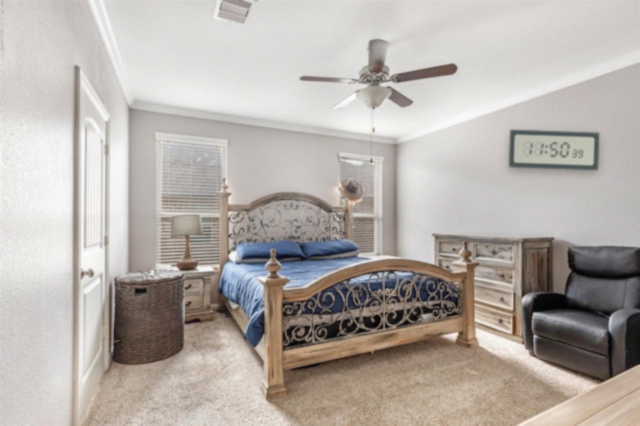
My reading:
11:50
